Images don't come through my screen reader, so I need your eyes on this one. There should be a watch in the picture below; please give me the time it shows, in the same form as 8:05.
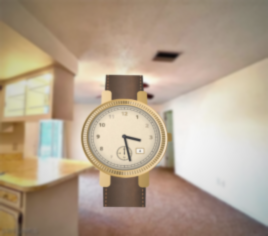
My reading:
3:28
